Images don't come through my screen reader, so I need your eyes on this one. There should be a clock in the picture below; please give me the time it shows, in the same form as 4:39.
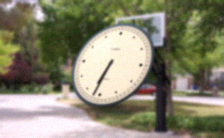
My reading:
6:32
